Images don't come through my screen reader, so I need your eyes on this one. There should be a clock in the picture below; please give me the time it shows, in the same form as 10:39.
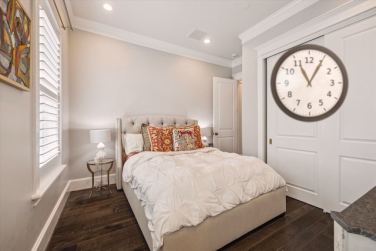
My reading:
11:05
